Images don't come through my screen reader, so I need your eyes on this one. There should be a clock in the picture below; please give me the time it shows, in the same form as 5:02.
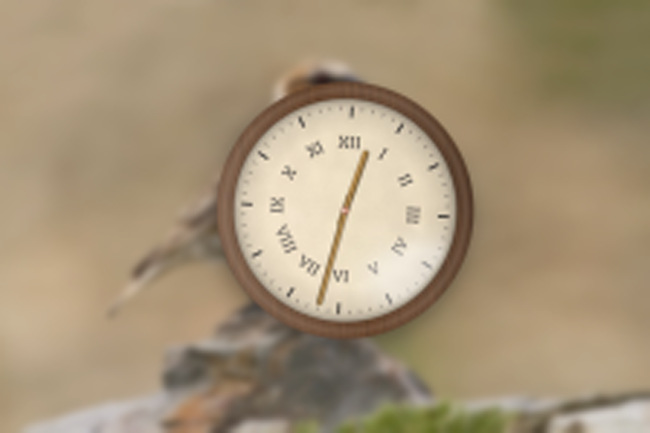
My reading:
12:32
